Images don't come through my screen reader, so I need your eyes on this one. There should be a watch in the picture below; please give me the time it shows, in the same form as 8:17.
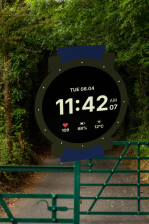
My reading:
11:42
